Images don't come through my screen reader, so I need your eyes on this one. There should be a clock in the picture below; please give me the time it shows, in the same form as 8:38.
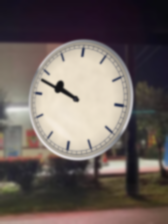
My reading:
9:48
